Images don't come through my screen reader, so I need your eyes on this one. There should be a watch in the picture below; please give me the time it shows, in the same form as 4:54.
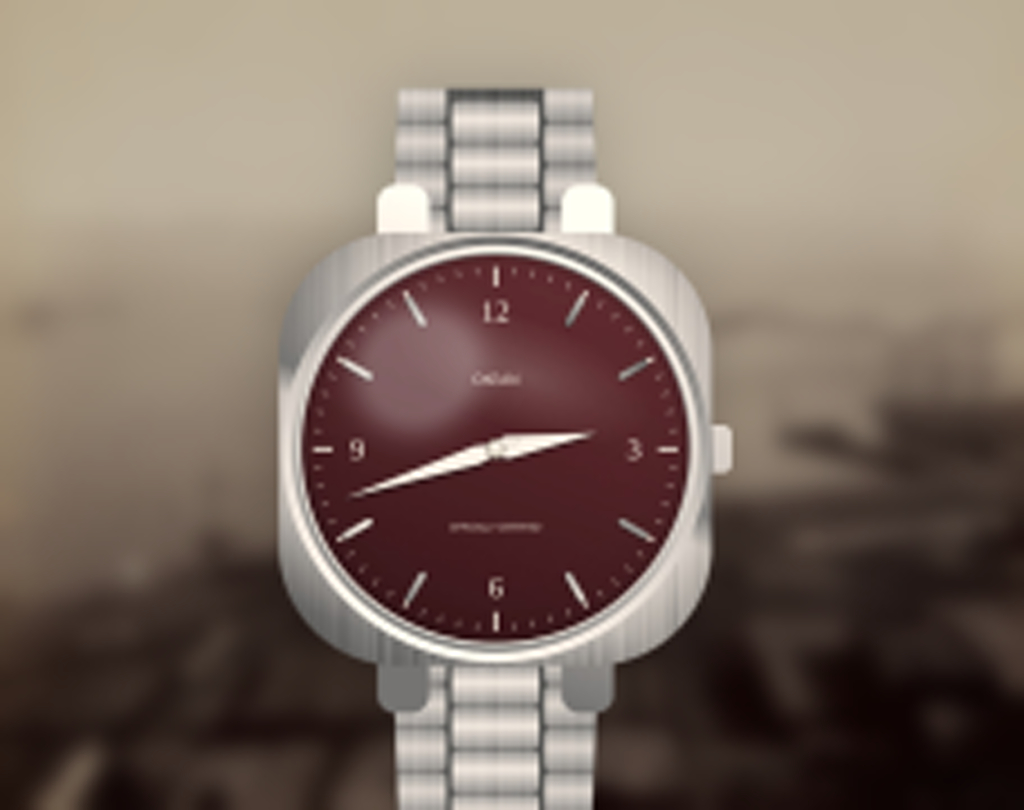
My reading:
2:42
